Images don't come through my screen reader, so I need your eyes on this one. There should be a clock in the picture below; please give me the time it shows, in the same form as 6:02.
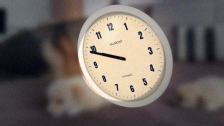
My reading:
9:49
